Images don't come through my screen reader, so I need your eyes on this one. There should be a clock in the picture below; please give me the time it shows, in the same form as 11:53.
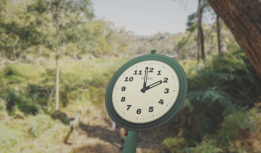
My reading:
1:59
